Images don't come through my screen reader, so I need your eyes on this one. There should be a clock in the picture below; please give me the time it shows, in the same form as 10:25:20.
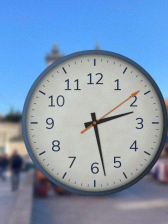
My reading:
2:28:09
